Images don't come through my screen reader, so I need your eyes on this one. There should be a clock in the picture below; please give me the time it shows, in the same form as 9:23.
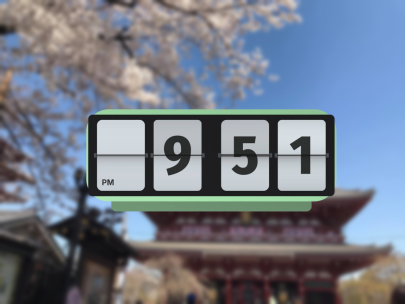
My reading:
9:51
